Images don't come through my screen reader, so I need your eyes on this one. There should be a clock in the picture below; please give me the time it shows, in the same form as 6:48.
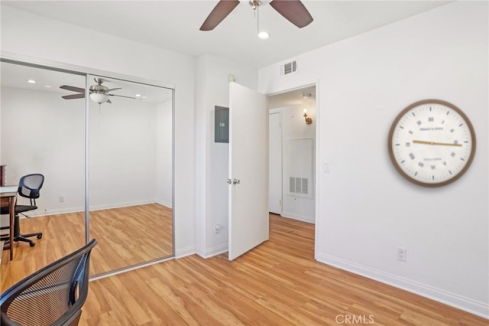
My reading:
9:16
